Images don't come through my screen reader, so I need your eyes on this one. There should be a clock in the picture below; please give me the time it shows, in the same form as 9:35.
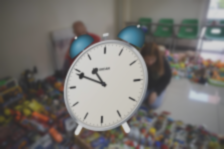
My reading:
10:49
